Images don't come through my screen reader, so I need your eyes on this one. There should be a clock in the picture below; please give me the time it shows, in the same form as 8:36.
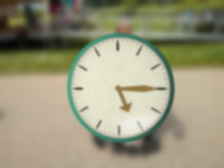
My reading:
5:15
